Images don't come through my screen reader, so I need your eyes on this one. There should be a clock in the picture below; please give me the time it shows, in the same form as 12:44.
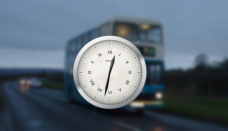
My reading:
12:32
